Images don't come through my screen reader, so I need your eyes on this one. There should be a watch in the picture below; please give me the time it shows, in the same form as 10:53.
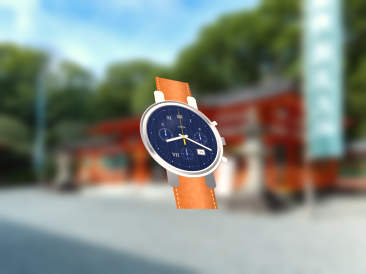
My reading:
8:19
